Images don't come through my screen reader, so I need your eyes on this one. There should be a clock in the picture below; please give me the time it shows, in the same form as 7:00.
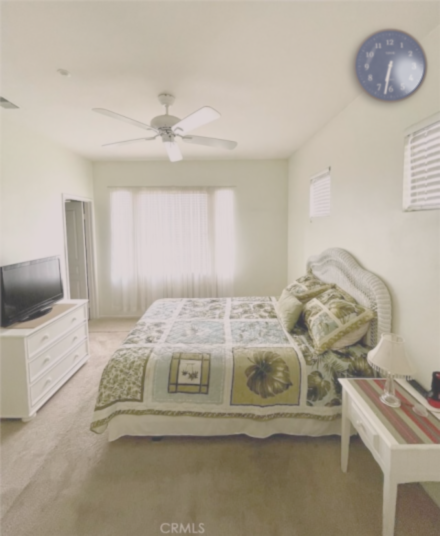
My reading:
6:32
